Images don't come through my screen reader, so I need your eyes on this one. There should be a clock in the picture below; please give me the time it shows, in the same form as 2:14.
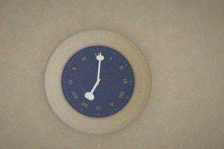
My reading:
7:01
